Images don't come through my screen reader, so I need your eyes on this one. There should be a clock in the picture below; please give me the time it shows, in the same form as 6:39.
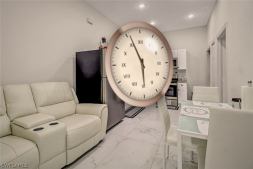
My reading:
5:56
